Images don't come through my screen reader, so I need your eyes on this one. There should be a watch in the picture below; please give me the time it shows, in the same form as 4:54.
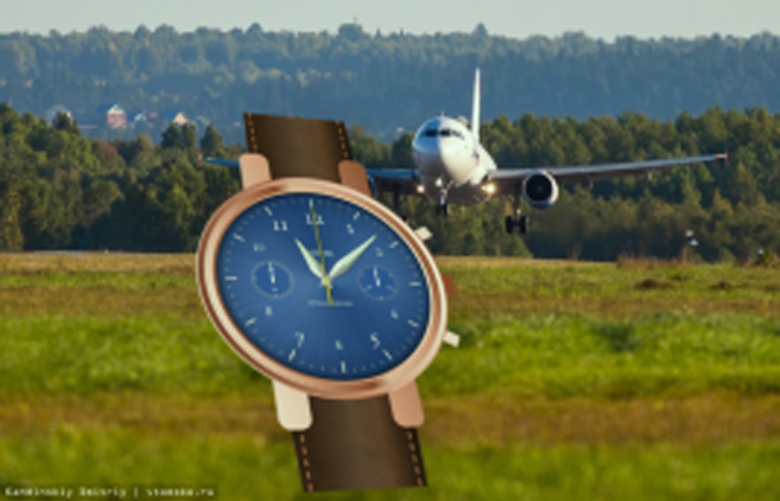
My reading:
11:08
